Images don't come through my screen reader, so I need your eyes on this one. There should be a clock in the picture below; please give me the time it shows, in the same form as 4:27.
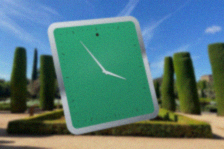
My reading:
3:55
